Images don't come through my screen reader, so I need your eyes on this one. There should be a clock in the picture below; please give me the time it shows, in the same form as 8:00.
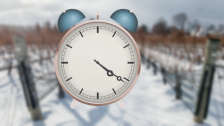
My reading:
4:21
